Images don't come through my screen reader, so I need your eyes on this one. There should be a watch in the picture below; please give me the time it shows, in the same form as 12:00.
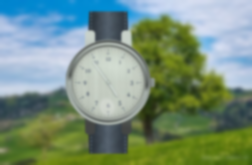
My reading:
4:54
